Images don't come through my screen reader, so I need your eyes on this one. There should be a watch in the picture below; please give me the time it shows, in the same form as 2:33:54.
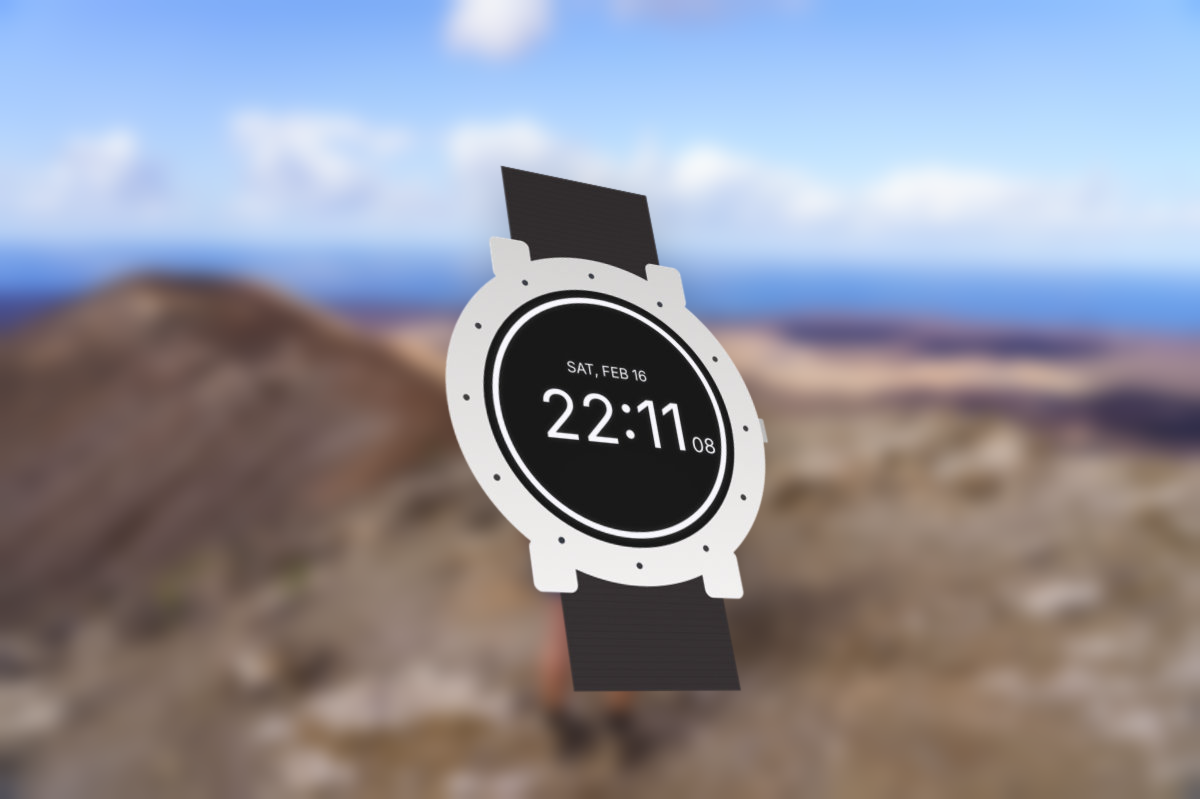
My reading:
22:11:08
